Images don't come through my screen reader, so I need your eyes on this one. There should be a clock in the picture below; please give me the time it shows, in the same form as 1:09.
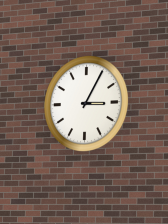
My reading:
3:05
